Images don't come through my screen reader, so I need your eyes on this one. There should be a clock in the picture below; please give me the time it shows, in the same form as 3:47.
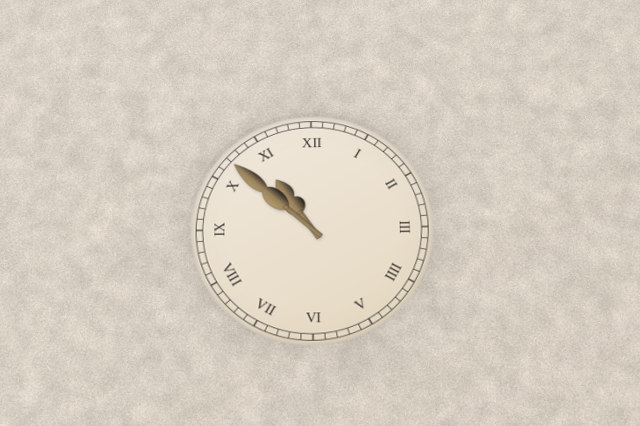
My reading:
10:52
